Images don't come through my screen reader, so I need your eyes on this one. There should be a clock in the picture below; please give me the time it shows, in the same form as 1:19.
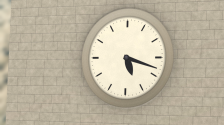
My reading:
5:18
